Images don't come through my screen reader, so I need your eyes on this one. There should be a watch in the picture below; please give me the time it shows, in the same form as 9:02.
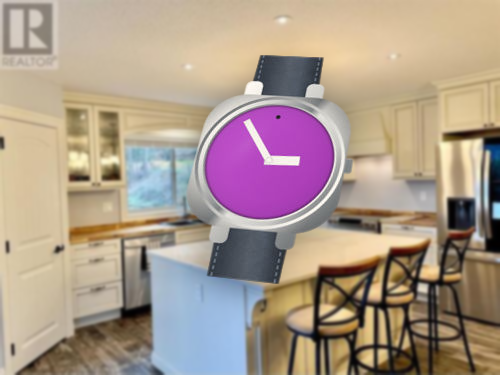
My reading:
2:54
